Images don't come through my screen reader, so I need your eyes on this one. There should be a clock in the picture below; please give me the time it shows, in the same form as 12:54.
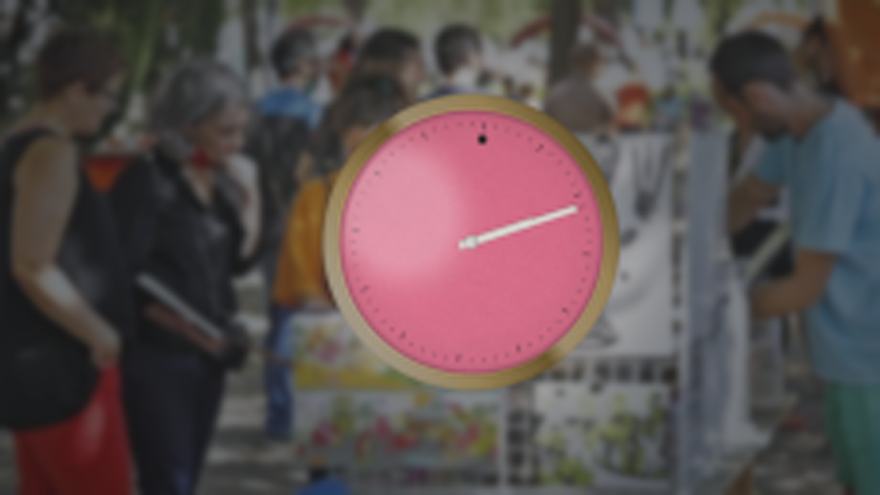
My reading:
2:11
